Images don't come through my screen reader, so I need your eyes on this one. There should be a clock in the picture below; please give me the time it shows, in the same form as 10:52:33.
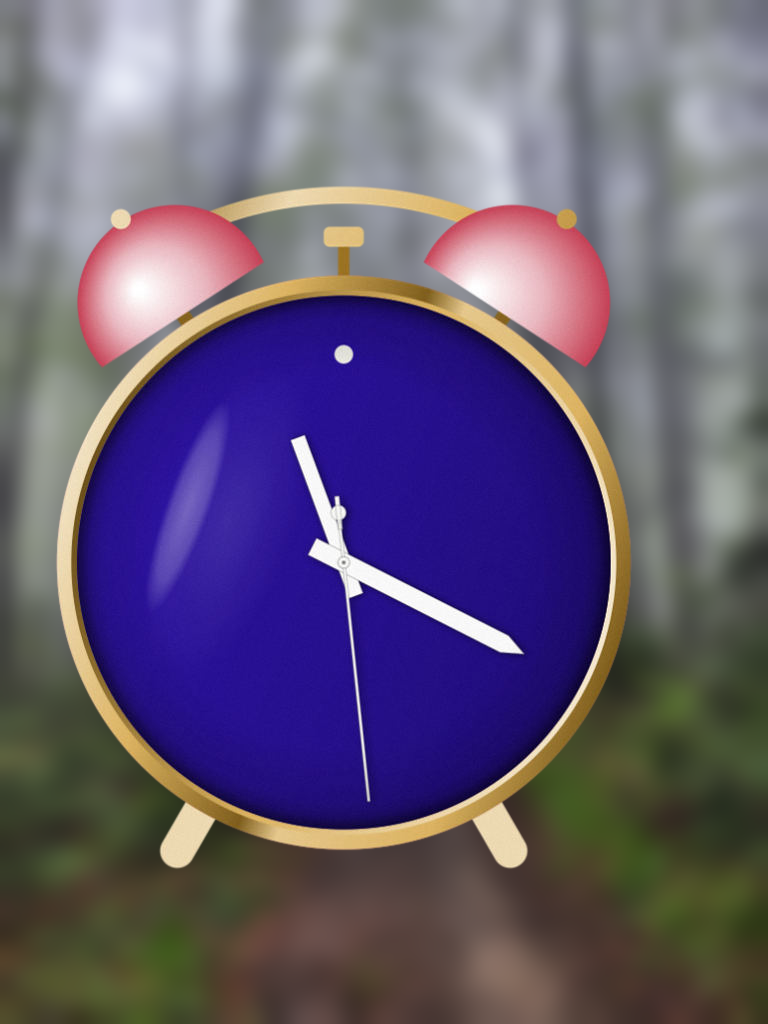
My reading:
11:19:29
